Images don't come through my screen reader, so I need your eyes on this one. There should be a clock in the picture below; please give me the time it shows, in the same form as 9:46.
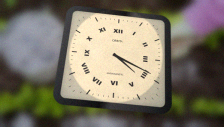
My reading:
4:19
